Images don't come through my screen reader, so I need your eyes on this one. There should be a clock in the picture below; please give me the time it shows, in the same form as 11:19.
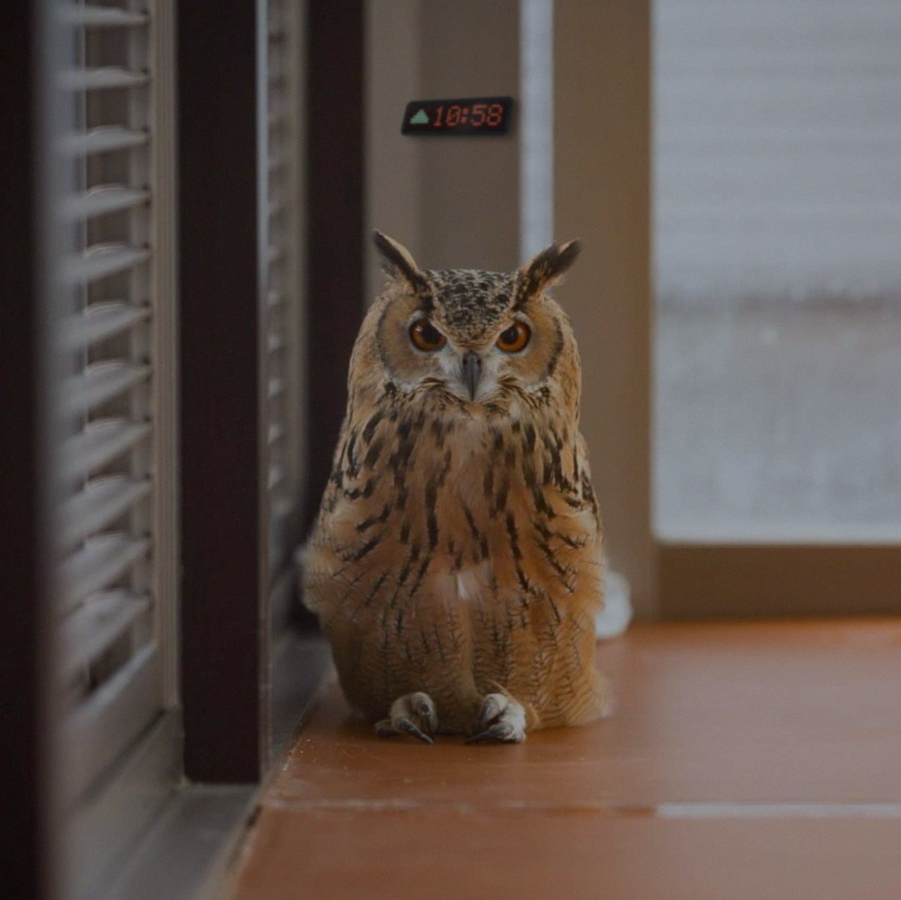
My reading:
10:58
